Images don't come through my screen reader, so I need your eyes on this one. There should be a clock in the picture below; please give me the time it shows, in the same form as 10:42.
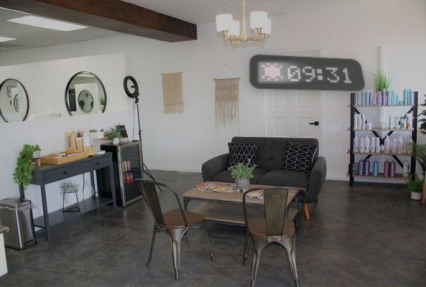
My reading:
9:31
